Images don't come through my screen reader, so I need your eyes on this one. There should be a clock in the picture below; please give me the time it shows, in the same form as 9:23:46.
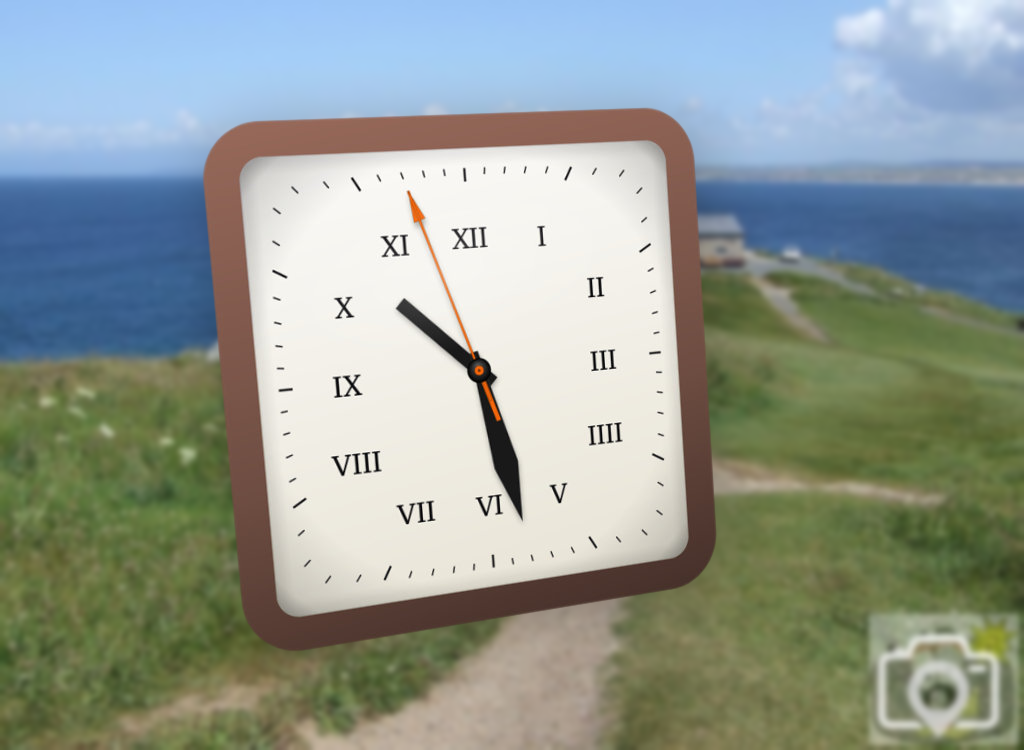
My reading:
10:27:57
